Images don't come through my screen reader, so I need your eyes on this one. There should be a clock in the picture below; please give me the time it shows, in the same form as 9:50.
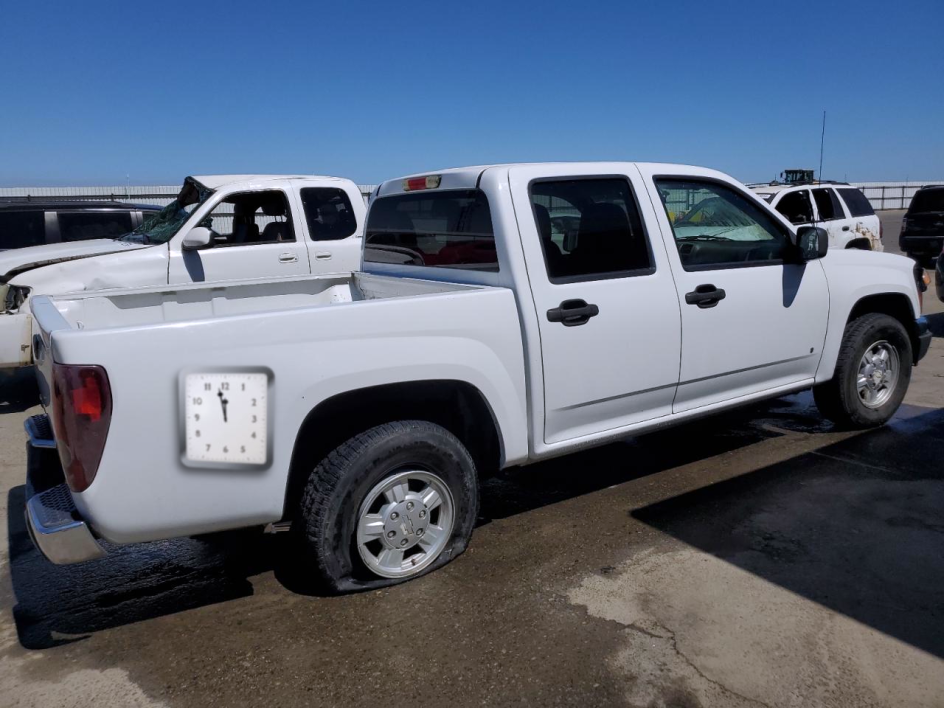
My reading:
11:58
